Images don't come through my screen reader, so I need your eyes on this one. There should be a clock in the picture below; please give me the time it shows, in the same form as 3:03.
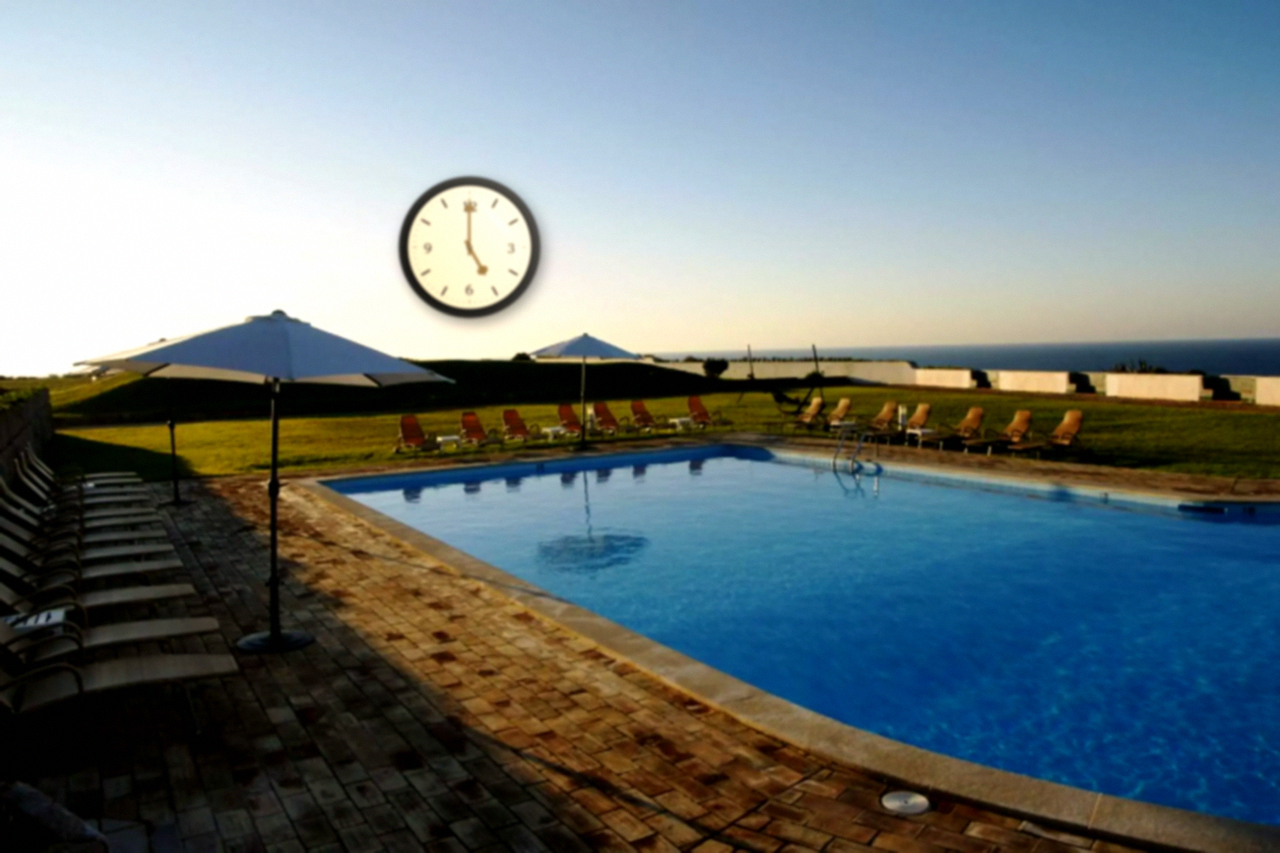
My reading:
5:00
